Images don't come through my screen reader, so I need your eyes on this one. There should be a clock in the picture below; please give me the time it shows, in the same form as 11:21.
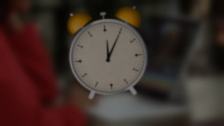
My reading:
12:05
